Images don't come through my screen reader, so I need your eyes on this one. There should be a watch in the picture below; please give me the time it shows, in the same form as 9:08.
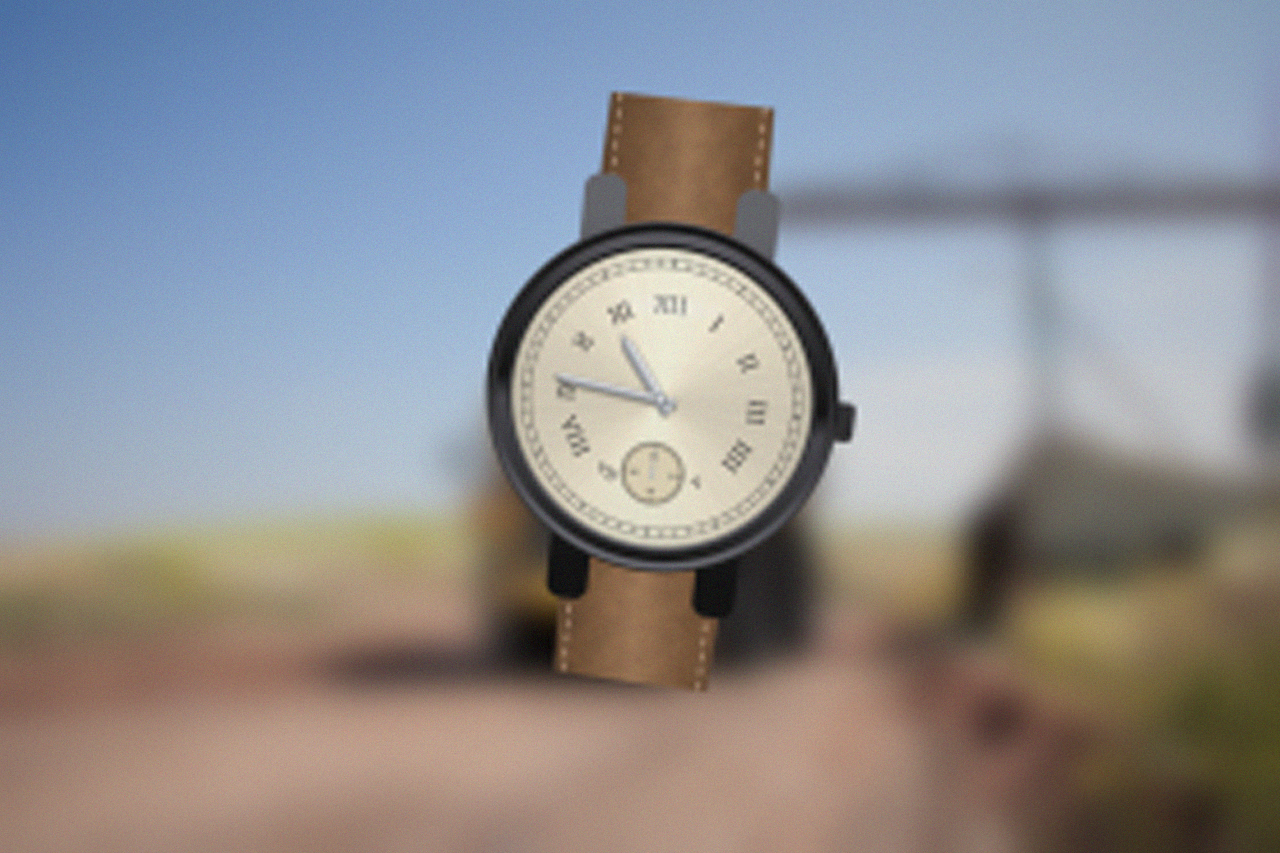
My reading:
10:46
